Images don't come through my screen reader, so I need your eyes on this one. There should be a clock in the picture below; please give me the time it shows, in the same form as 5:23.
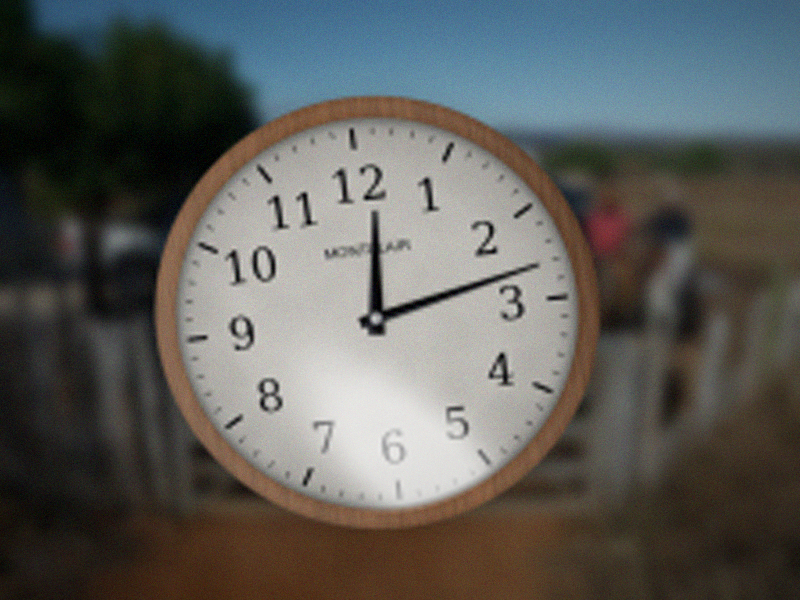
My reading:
12:13
